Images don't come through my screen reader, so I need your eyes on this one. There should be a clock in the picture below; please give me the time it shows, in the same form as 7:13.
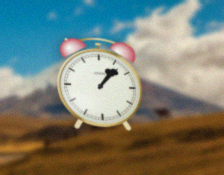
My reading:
1:07
